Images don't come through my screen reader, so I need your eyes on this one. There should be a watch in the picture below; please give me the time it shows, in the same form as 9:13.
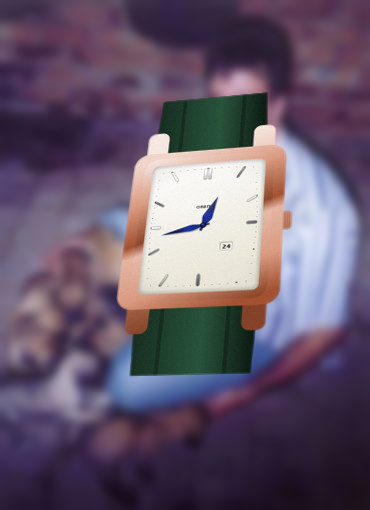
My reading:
12:43
